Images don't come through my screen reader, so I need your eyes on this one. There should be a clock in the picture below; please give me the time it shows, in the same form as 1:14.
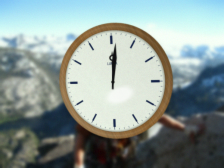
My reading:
12:01
